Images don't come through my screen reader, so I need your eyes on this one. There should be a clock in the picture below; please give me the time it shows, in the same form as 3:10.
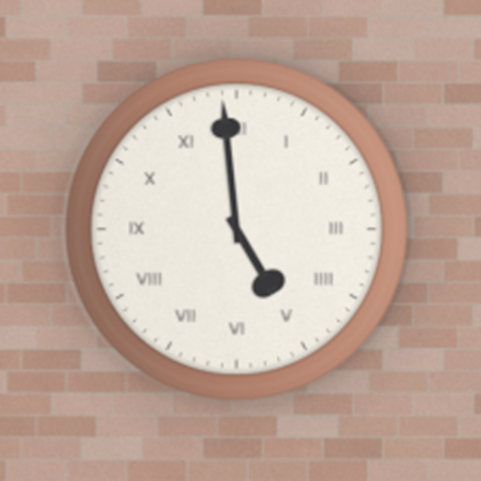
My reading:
4:59
